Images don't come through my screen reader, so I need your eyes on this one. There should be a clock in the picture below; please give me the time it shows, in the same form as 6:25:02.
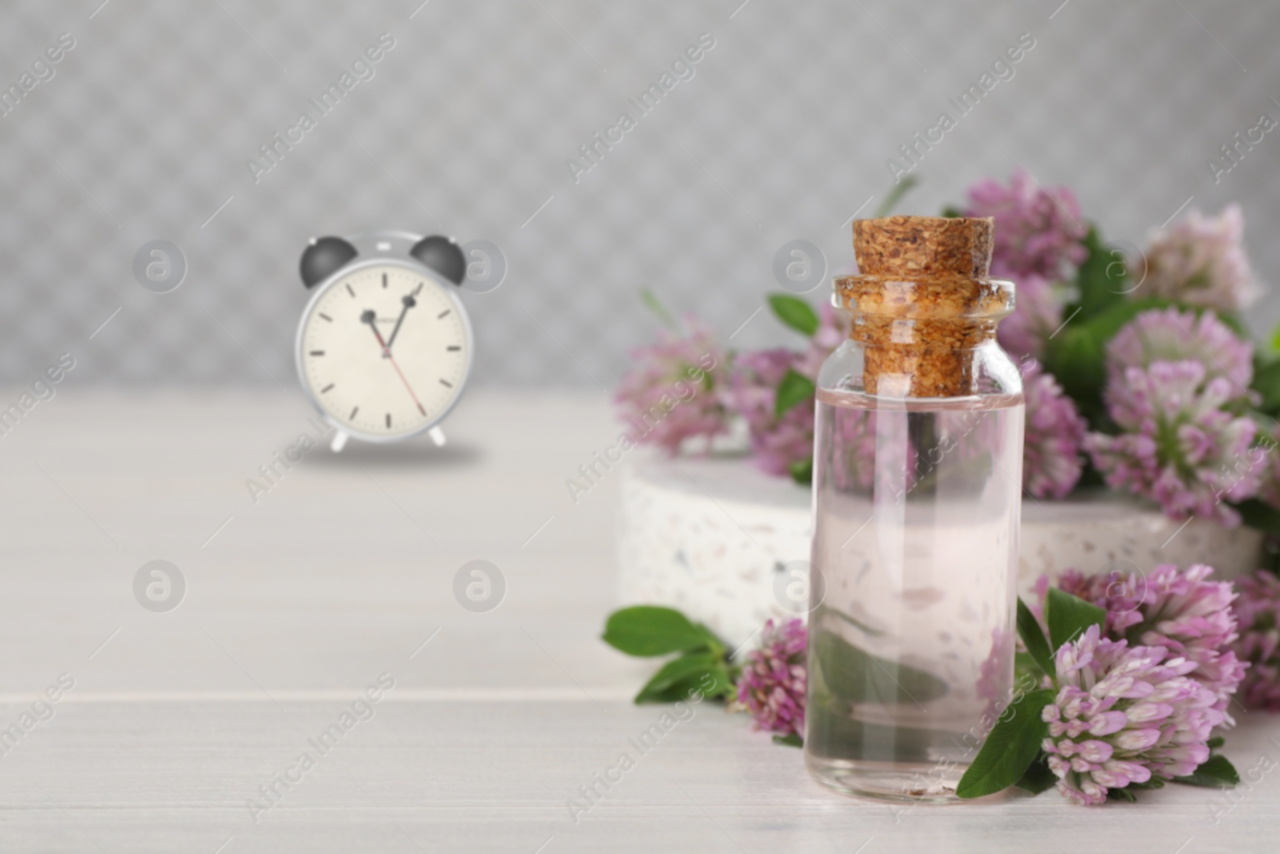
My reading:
11:04:25
